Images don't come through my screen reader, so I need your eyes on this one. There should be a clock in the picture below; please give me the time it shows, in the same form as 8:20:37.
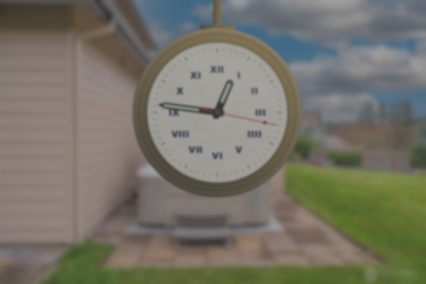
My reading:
12:46:17
